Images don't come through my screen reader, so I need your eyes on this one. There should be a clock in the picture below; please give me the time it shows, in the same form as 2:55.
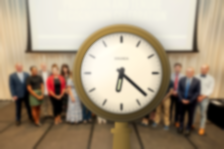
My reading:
6:22
